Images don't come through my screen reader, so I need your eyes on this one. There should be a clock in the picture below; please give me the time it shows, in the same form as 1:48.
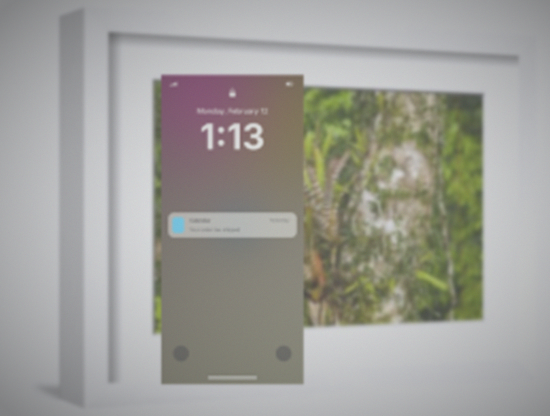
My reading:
1:13
